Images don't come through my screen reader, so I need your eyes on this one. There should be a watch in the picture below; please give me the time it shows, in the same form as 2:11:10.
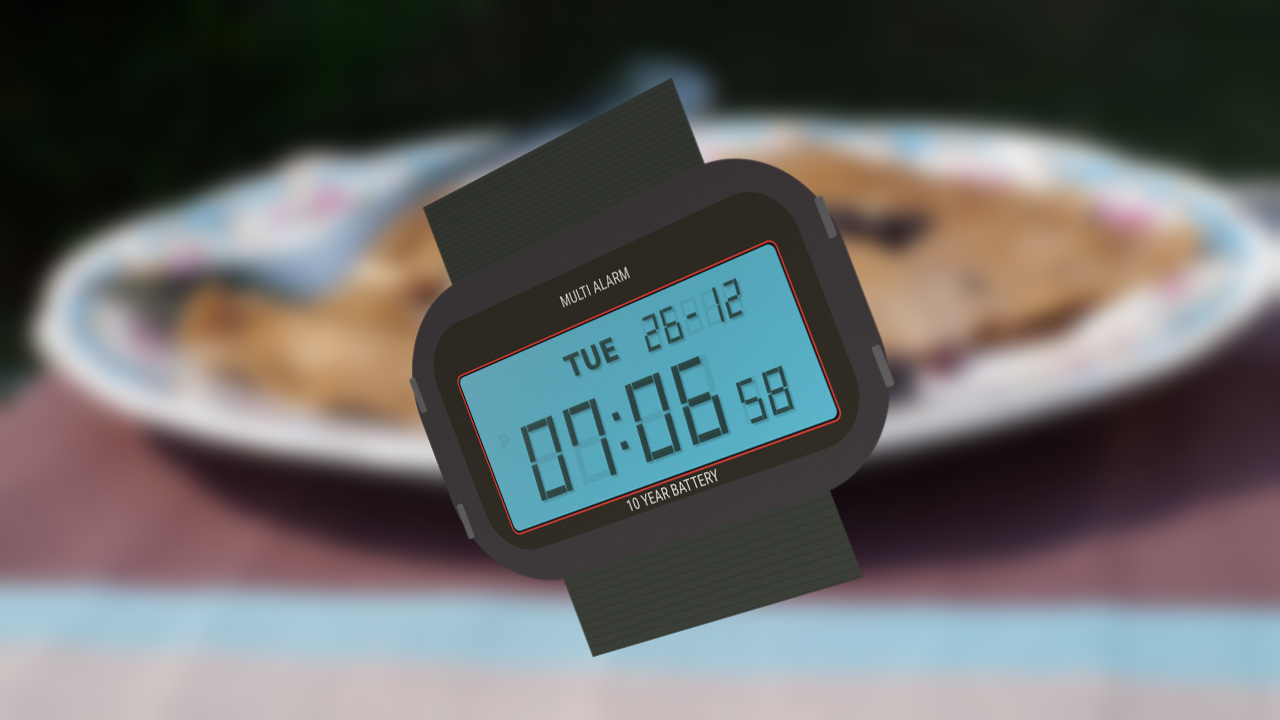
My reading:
7:06:58
